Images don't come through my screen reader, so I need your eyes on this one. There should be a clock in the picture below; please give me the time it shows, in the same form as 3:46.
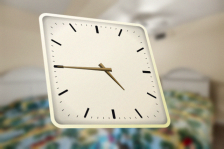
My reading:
4:45
